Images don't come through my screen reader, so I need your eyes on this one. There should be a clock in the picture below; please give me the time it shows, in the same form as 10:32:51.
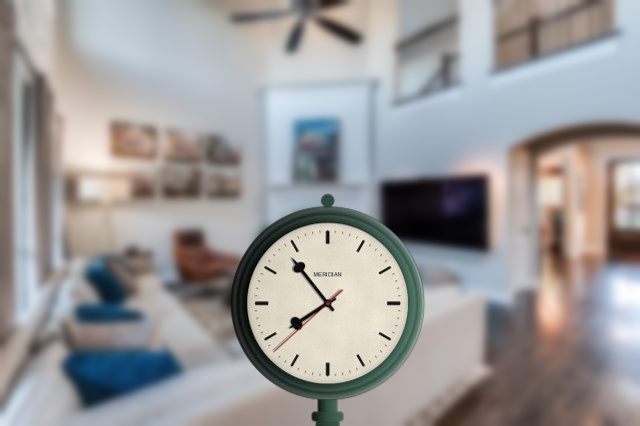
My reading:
7:53:38
